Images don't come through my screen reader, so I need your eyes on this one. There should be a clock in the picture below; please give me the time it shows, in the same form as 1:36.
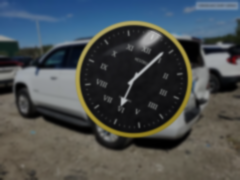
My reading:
6:04
